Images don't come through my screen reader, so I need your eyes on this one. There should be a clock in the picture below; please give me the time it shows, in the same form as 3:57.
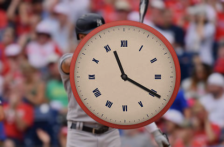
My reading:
11:20
